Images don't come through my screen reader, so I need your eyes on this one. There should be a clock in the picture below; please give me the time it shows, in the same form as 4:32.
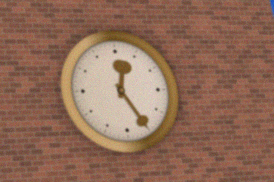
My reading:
12:25
